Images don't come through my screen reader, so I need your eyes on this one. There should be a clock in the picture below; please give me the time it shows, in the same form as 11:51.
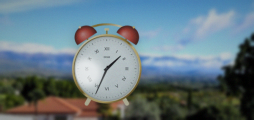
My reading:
1:34
